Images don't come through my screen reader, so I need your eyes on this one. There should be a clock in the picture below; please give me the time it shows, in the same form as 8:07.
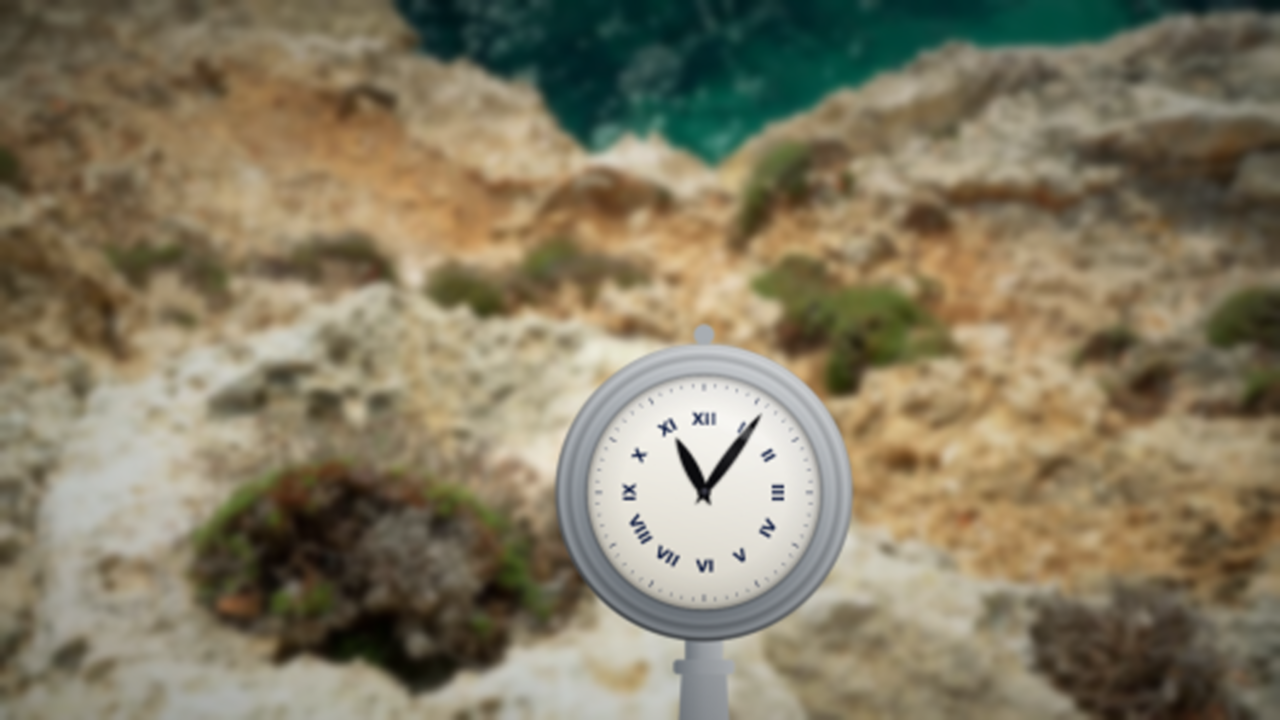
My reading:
11:06
